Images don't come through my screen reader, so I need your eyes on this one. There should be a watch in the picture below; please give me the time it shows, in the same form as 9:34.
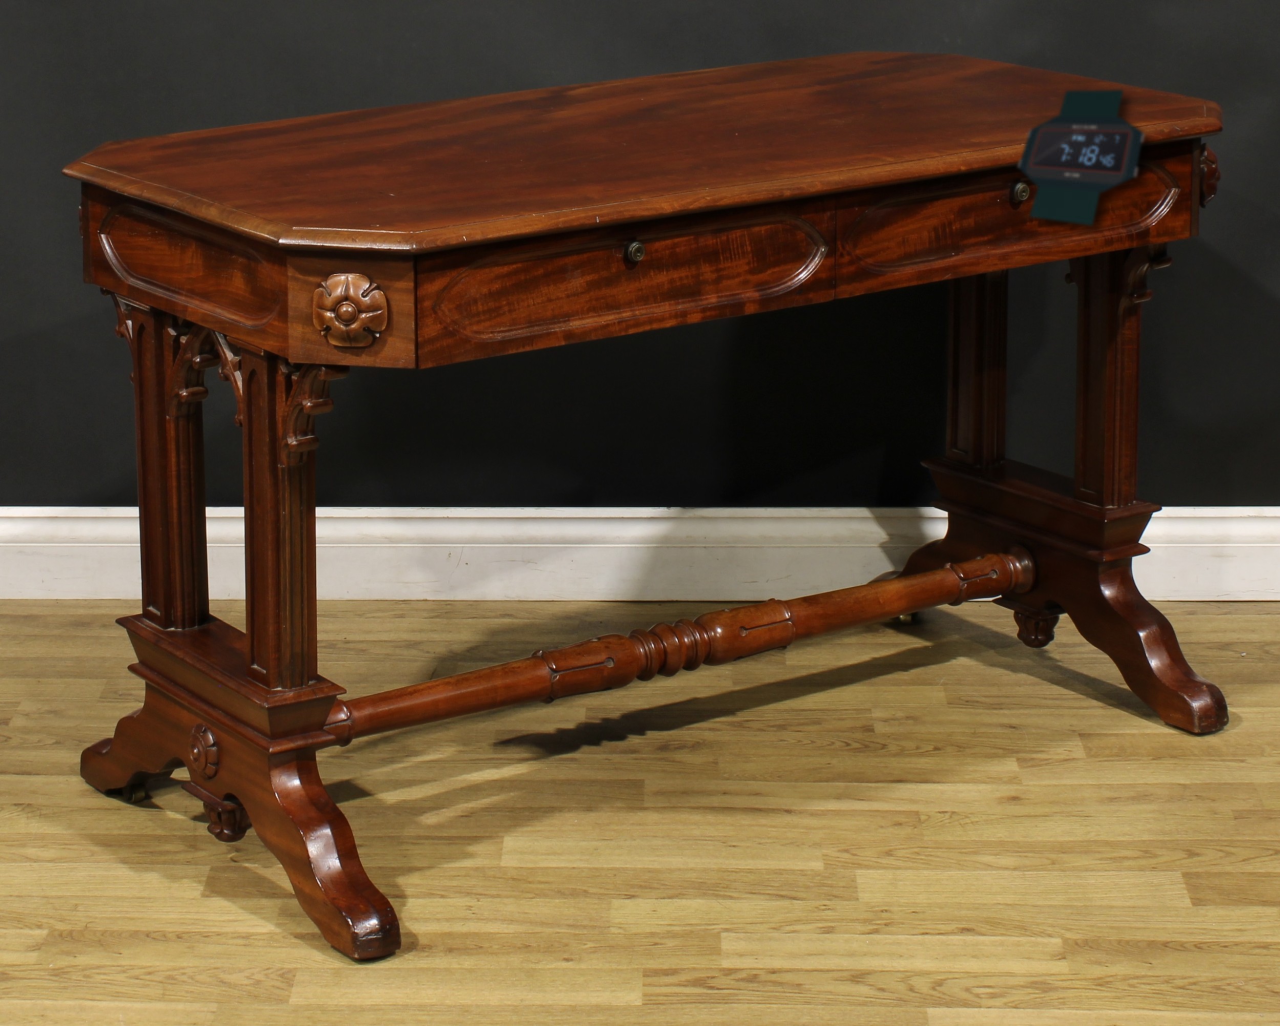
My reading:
7:18
